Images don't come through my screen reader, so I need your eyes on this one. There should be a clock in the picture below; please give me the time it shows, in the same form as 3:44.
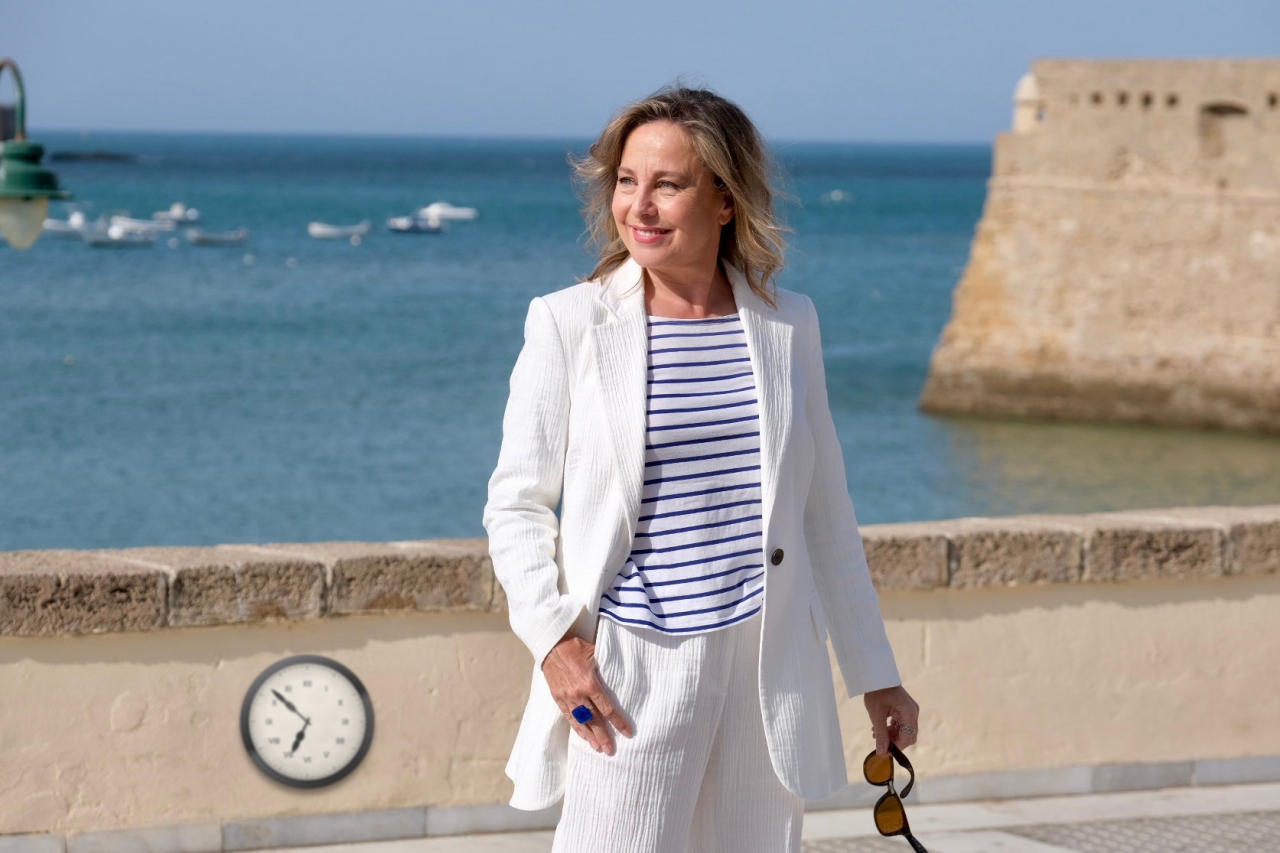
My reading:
6:52
